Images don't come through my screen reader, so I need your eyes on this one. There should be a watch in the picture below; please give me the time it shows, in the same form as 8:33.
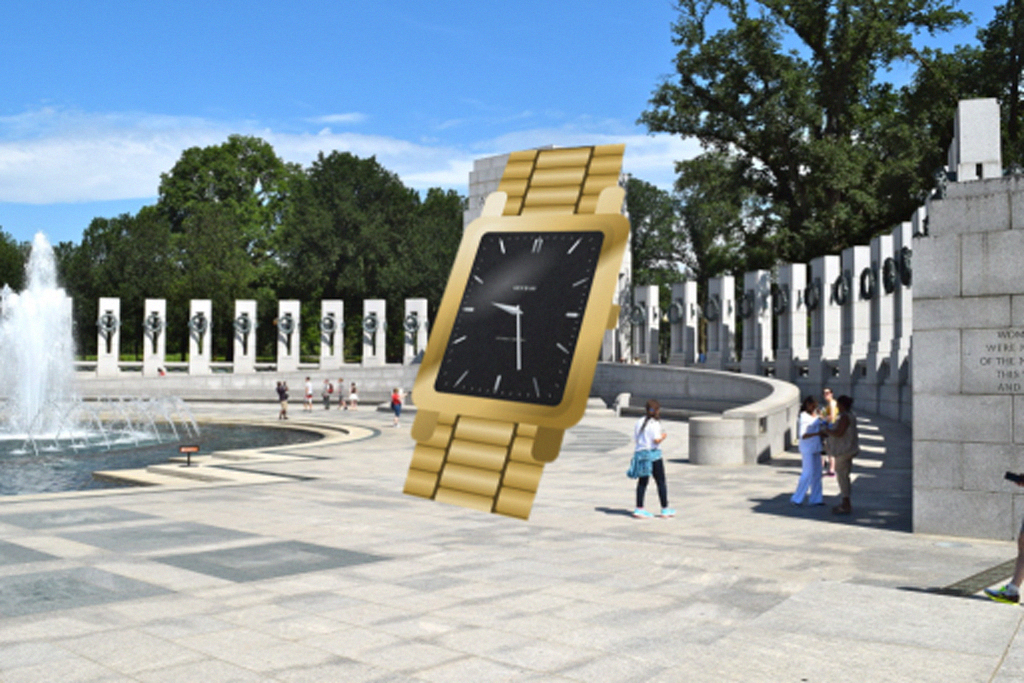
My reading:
9:27
